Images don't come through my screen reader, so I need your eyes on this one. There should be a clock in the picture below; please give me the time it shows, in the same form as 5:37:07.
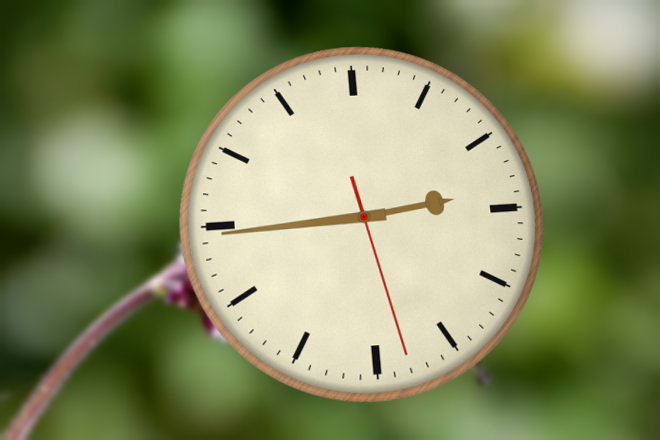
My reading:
2:44:28
